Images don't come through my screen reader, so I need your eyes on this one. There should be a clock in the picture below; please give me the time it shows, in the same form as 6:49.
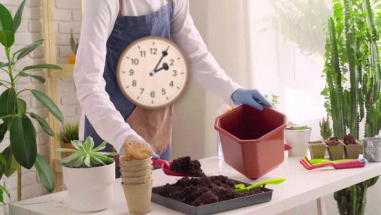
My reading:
2:05
